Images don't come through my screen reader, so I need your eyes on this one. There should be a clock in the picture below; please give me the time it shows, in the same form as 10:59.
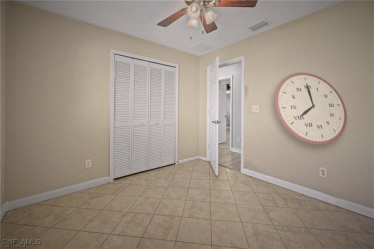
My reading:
8:00
